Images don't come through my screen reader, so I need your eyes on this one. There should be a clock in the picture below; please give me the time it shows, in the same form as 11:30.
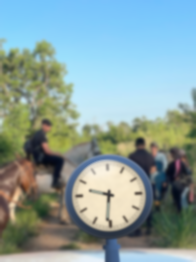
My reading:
9:31
